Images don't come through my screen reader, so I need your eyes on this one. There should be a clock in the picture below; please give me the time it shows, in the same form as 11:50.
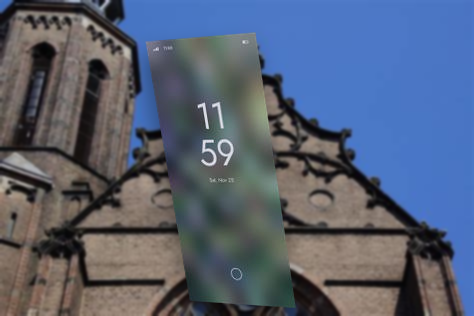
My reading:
11:59
